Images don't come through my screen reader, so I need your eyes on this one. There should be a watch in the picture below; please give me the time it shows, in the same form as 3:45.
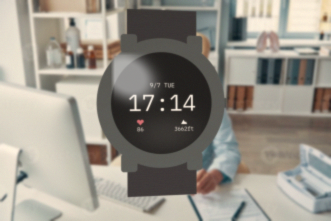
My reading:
17:14
